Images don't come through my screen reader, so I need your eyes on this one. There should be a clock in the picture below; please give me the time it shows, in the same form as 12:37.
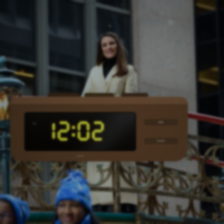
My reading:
12:02
